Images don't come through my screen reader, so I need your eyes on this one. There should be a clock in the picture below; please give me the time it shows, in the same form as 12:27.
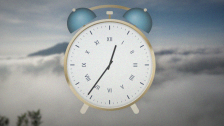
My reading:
12:36
